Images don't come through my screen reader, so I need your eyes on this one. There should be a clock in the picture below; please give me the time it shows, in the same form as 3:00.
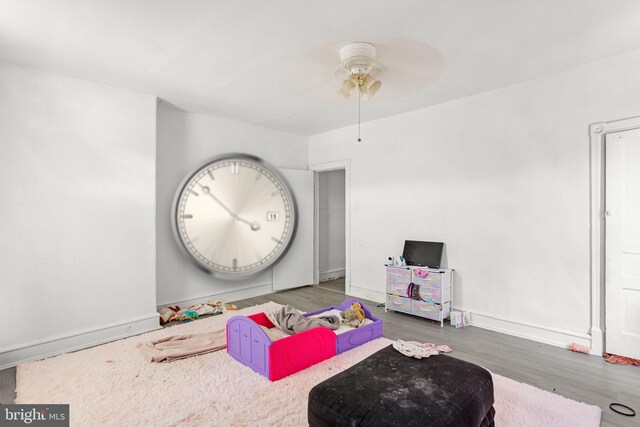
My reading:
3:52
